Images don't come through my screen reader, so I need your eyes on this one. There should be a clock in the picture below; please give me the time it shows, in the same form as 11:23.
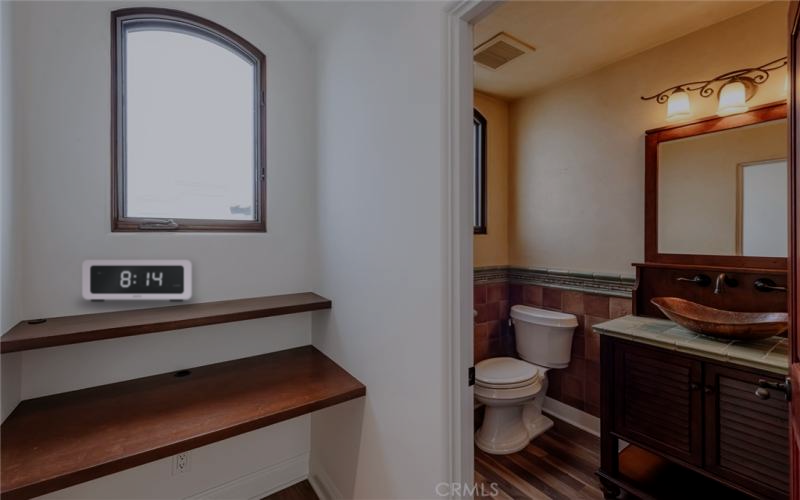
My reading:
8:14
